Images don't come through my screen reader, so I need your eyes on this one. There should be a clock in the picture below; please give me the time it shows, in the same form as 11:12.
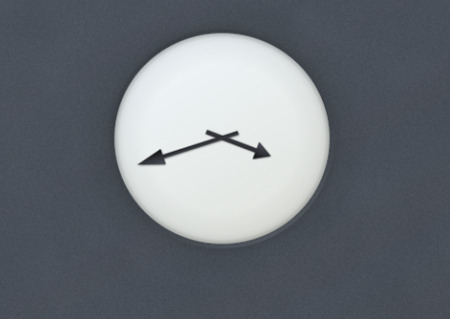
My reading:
3:42
